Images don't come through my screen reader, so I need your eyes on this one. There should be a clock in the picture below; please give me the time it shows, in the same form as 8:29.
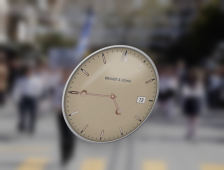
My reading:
4:45
